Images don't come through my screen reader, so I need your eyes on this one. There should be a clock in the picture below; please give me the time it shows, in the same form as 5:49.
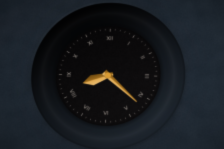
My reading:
8:22
